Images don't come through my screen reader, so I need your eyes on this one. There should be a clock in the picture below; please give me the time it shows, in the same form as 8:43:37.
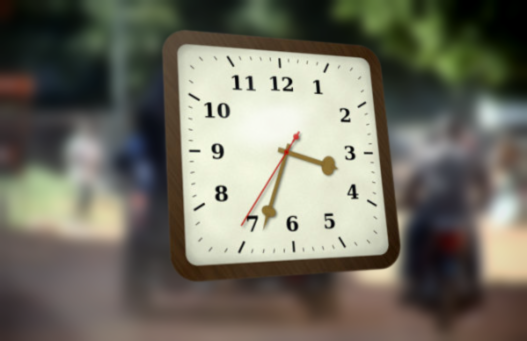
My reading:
3:33:36
